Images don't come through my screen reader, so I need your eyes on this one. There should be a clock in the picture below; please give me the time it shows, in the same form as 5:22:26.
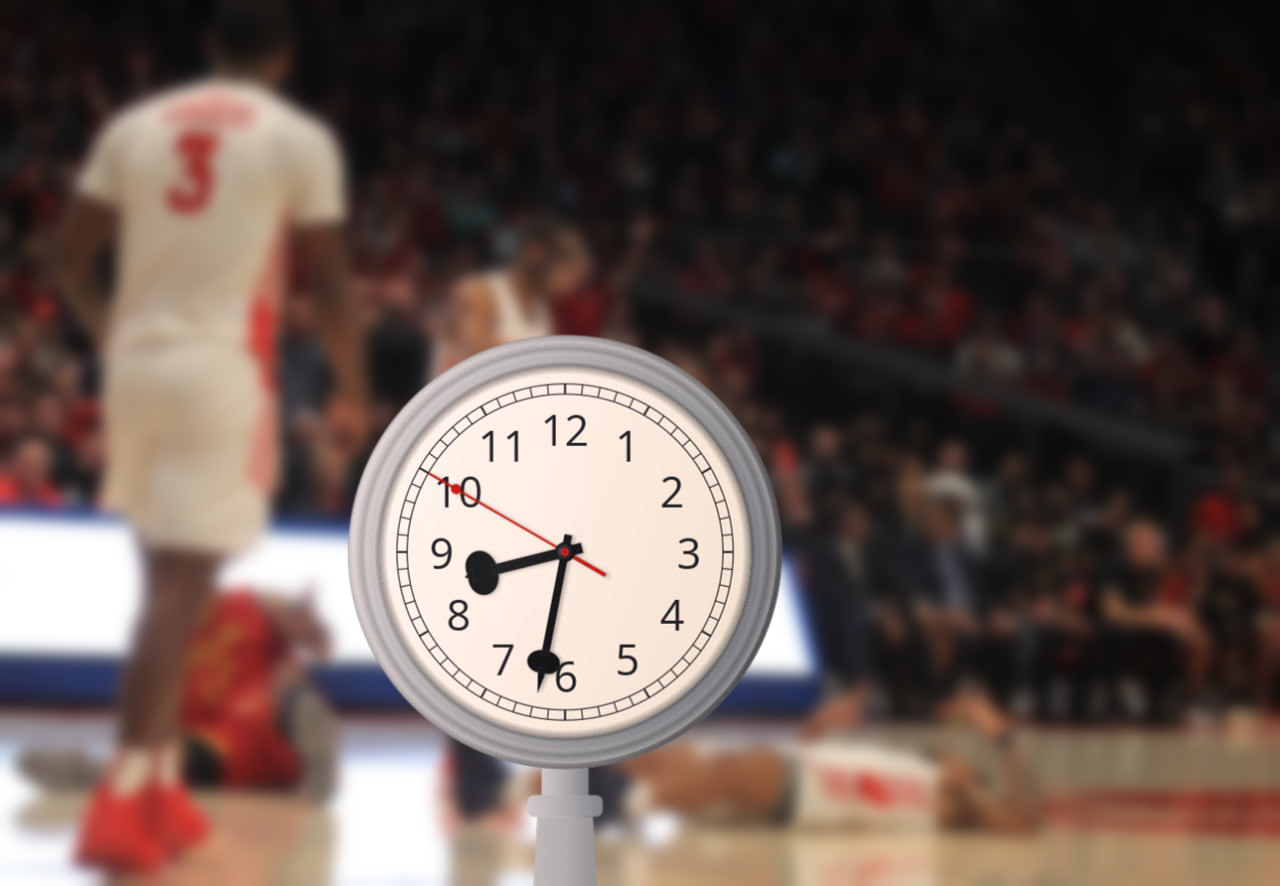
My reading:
8:31:50
